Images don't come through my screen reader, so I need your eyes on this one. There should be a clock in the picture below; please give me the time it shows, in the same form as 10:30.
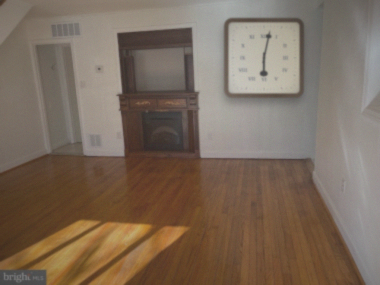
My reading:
6:02
